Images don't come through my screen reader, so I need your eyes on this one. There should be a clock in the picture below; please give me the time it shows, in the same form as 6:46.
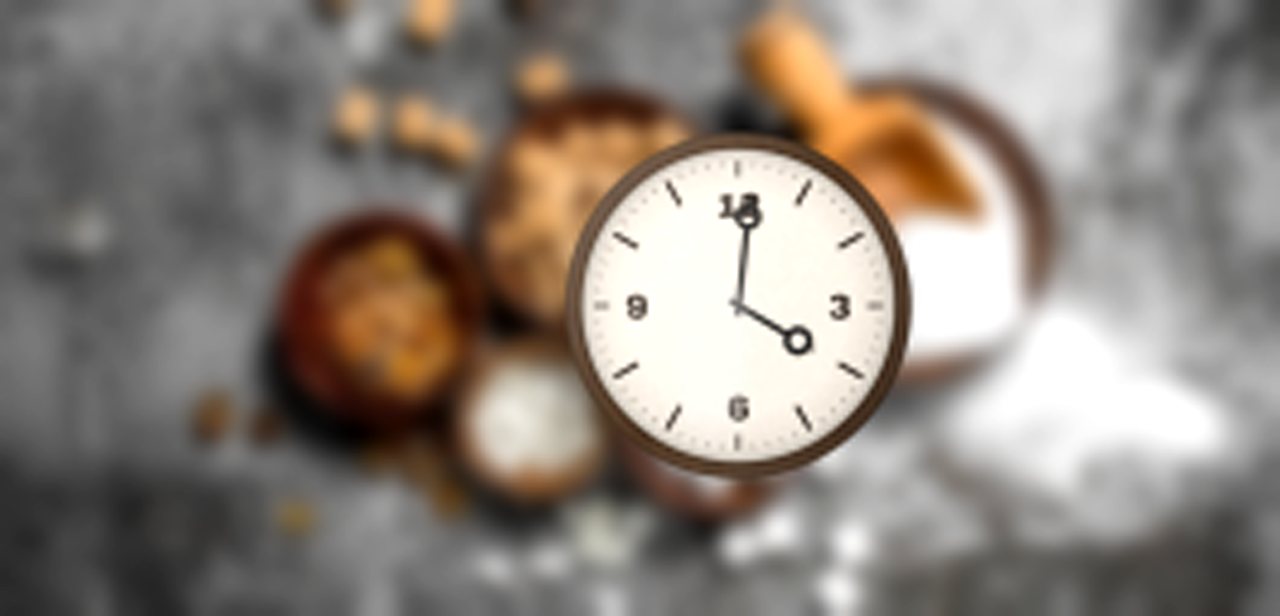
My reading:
4:01
